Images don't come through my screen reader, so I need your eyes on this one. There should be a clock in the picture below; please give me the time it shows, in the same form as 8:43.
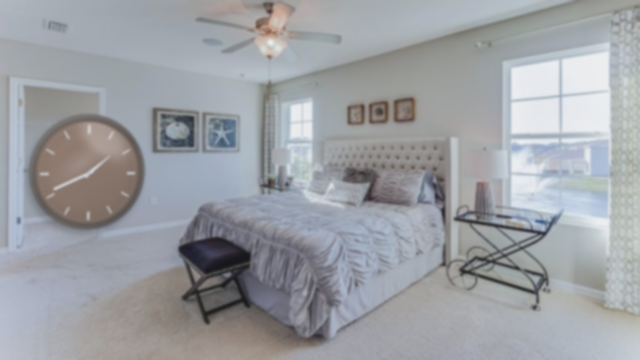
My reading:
1:41
